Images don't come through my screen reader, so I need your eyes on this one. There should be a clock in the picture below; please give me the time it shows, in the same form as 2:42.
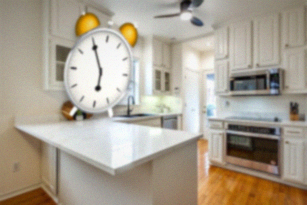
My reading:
5:55
